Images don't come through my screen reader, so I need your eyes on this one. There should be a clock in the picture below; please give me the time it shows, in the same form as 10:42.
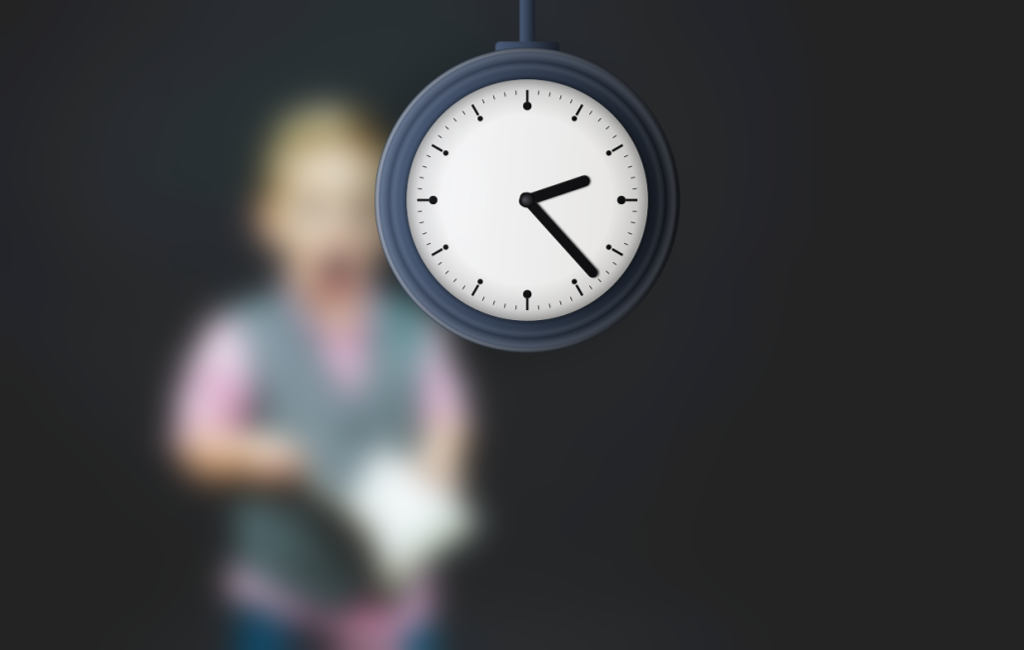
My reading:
2:23
